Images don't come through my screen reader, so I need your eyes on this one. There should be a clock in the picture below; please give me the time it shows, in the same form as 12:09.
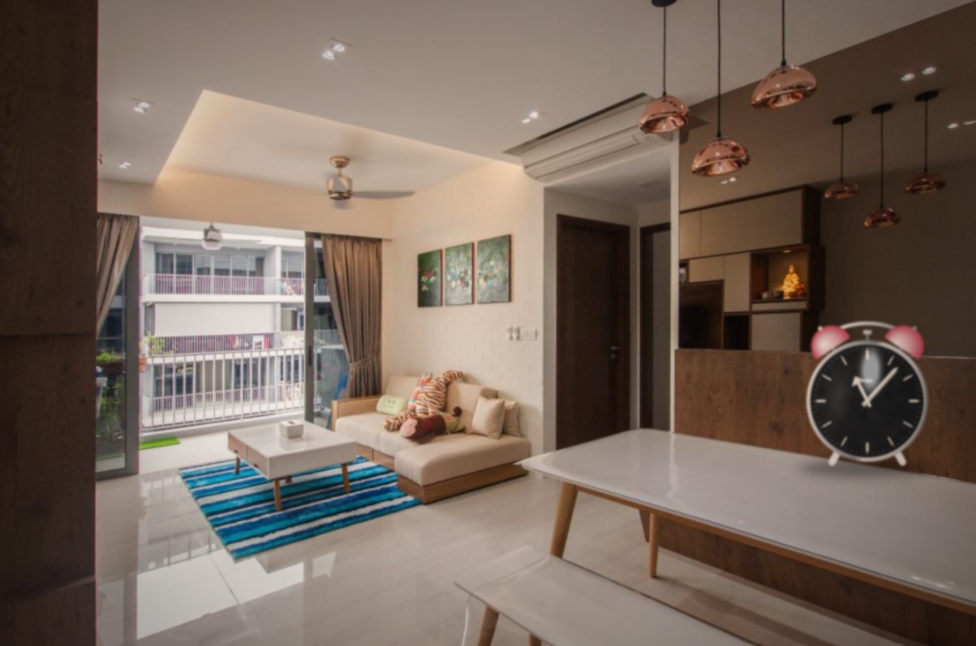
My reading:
11:07
